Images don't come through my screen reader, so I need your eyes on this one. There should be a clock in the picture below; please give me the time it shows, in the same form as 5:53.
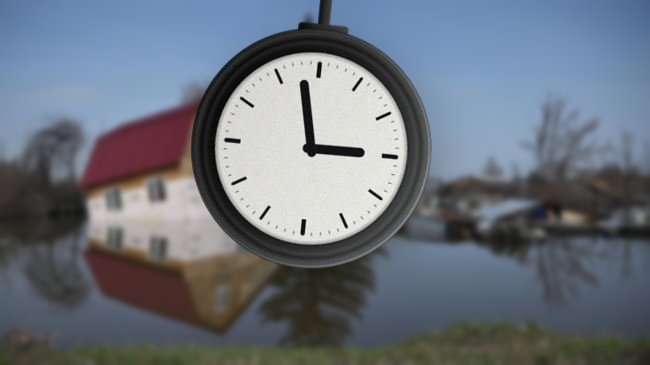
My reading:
2:58
